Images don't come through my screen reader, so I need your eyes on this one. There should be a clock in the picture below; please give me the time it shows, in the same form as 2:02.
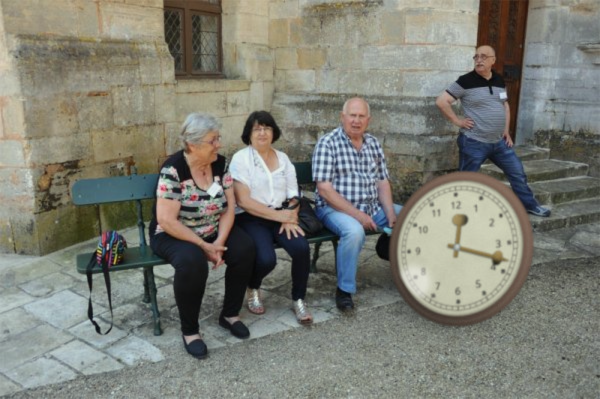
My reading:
12:18
